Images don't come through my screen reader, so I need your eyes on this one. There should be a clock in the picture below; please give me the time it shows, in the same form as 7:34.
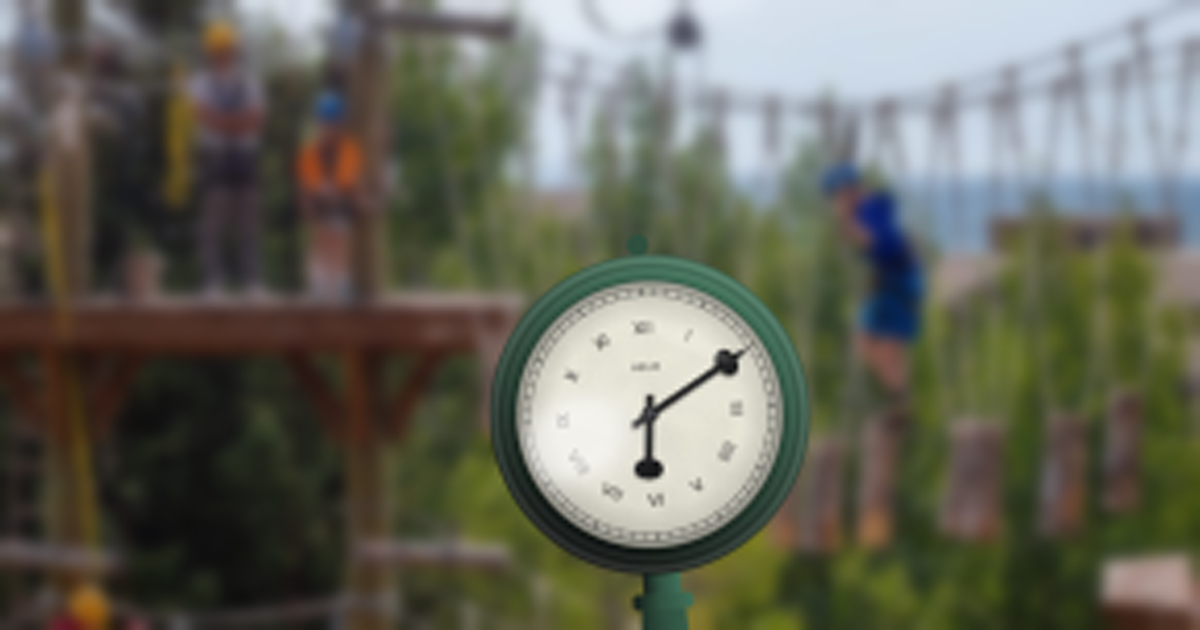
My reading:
6:10
